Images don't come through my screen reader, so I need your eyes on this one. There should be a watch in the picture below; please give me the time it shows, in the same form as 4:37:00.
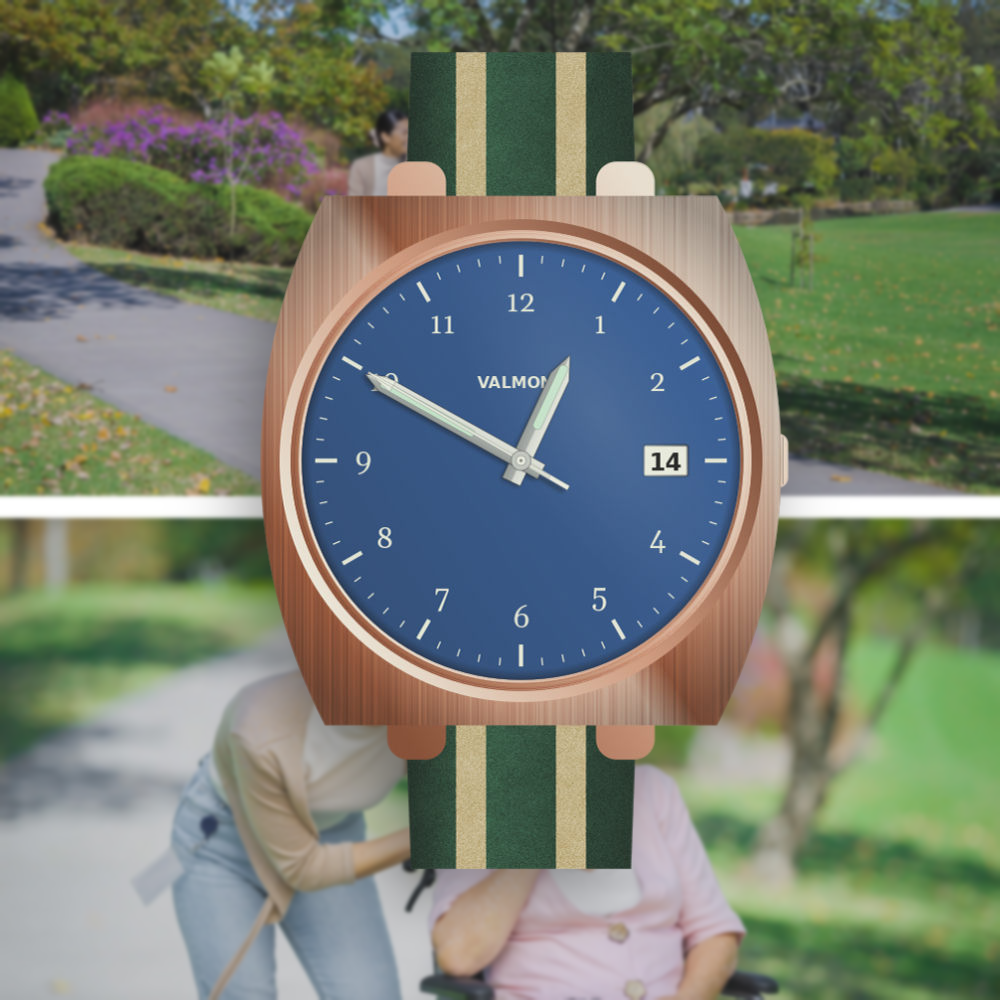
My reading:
12:49:50
